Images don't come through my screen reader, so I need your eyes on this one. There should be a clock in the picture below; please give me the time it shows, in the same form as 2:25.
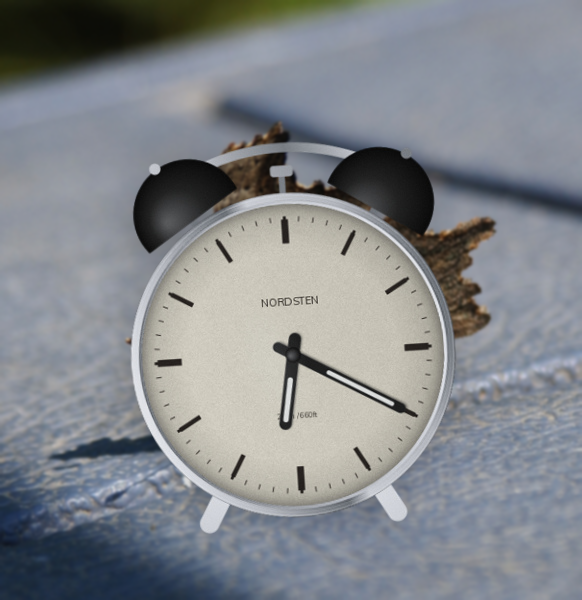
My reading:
6:20
